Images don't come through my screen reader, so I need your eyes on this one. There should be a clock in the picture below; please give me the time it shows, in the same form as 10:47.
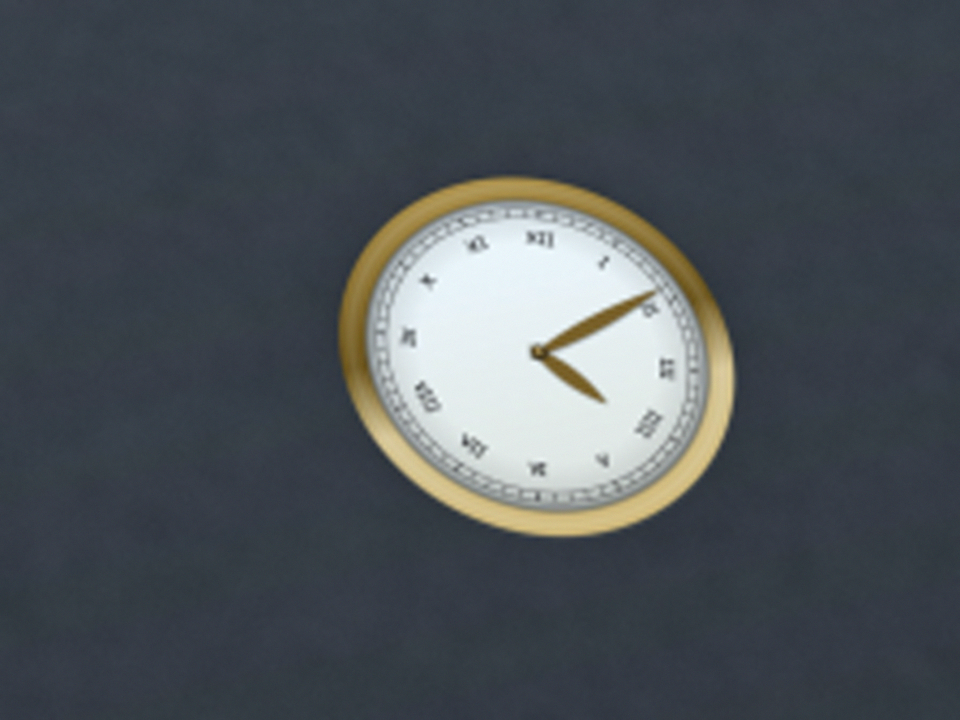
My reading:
4:09
